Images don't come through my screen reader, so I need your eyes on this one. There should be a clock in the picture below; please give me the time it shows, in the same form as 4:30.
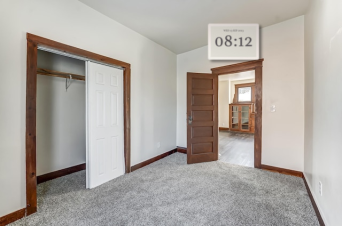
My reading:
8:12
